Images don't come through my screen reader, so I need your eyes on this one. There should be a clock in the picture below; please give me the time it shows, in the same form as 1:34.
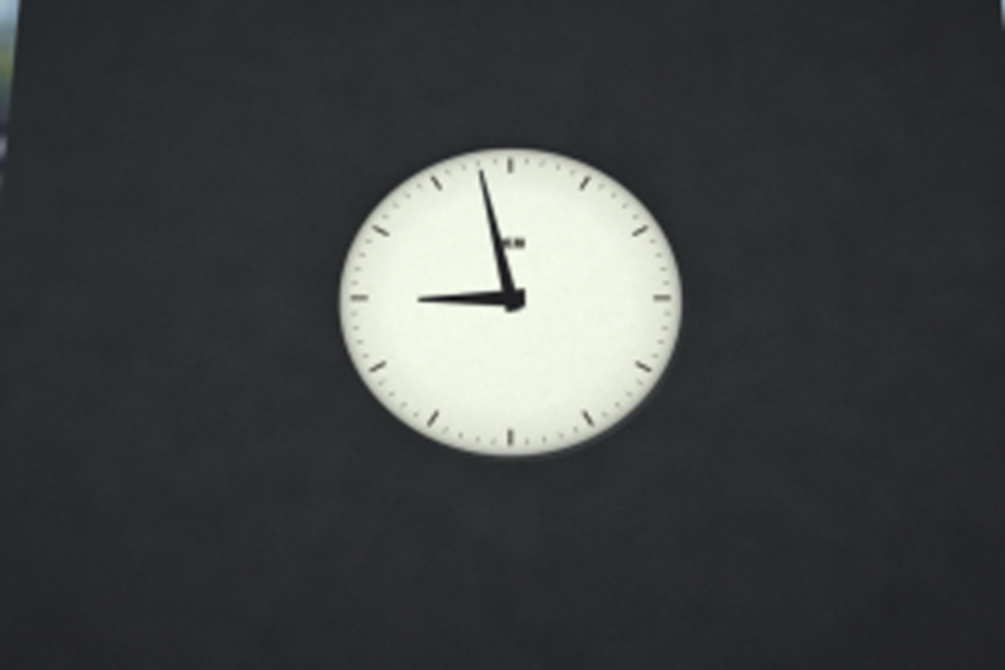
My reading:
8:58
